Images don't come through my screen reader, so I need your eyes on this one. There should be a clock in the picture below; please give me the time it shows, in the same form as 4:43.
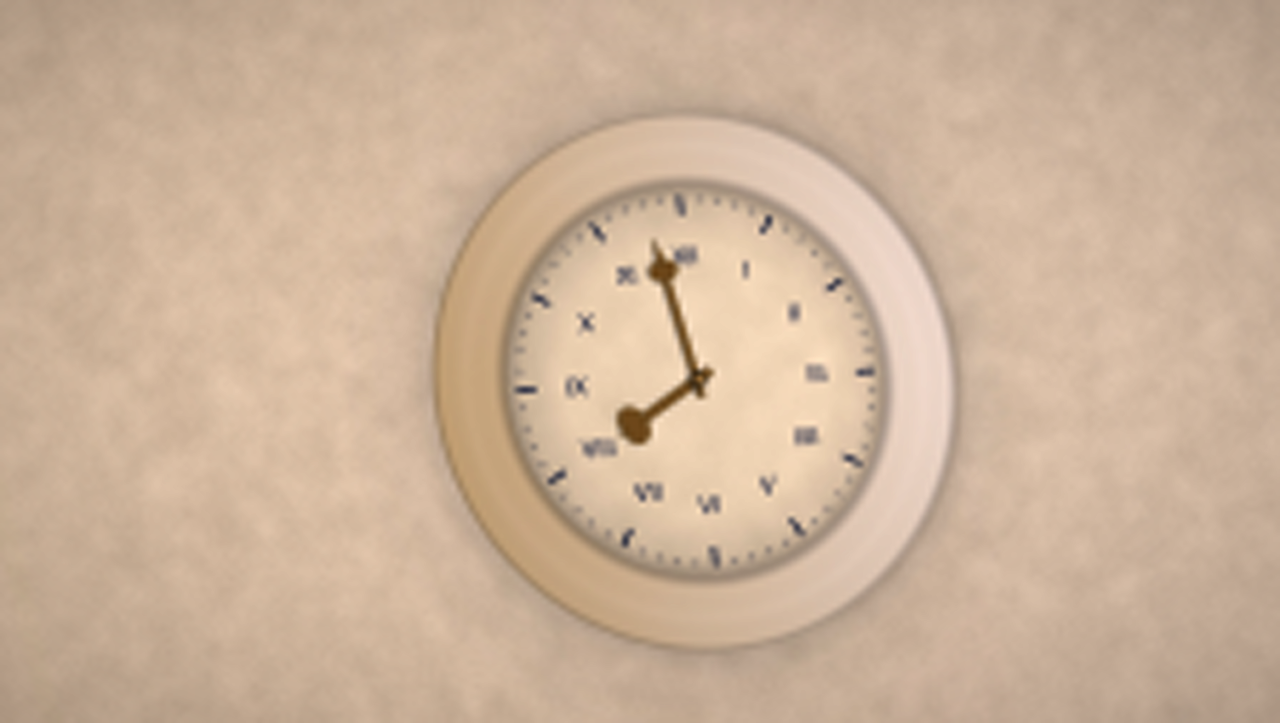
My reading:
7:58
